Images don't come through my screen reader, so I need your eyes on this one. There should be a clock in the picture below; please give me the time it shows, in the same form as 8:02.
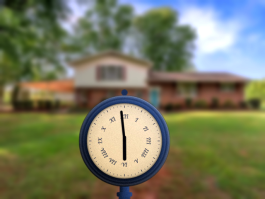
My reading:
5:59
